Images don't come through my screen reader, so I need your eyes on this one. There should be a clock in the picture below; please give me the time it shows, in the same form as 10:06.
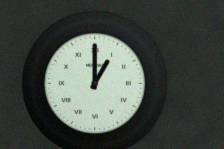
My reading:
1:00
